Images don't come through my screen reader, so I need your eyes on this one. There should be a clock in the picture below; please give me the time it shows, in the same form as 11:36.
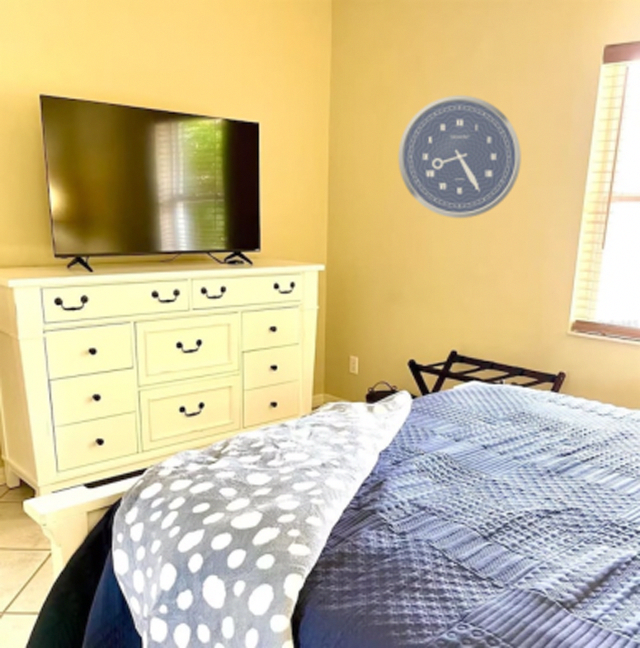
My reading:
8:25
